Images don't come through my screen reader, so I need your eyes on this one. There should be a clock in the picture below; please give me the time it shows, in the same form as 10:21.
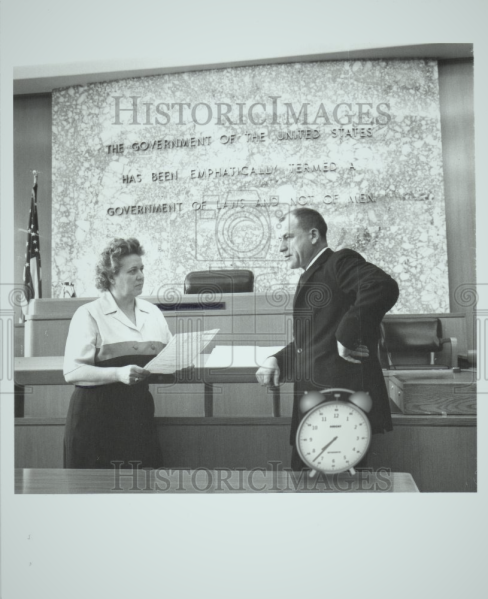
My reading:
7:37
